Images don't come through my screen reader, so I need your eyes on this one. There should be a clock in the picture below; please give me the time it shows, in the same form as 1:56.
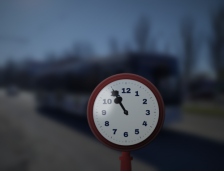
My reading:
10:55
